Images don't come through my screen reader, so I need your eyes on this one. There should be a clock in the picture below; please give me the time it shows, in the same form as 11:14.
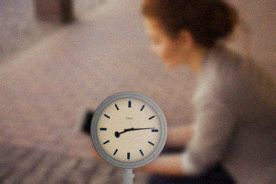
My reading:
8:14
